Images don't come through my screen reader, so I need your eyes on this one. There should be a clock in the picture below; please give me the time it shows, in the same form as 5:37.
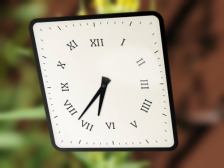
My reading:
6:37
